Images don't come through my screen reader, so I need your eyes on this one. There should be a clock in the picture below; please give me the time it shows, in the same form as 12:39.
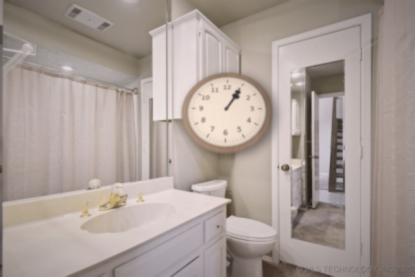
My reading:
1:05
